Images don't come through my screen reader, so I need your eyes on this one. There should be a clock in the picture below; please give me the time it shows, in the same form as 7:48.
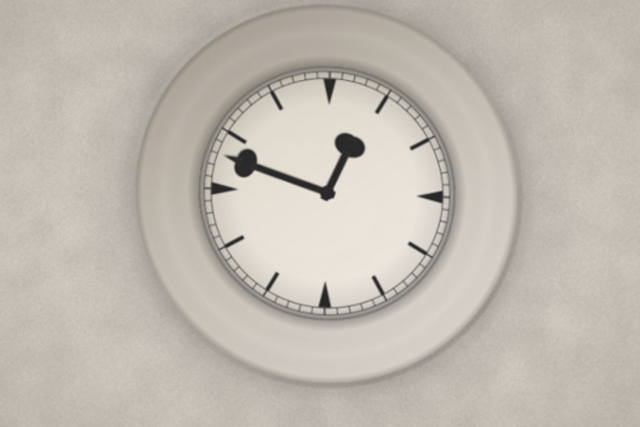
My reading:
12:48
